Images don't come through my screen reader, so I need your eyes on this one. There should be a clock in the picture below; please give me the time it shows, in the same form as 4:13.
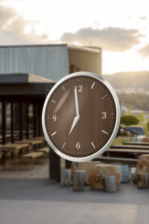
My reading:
6:59
